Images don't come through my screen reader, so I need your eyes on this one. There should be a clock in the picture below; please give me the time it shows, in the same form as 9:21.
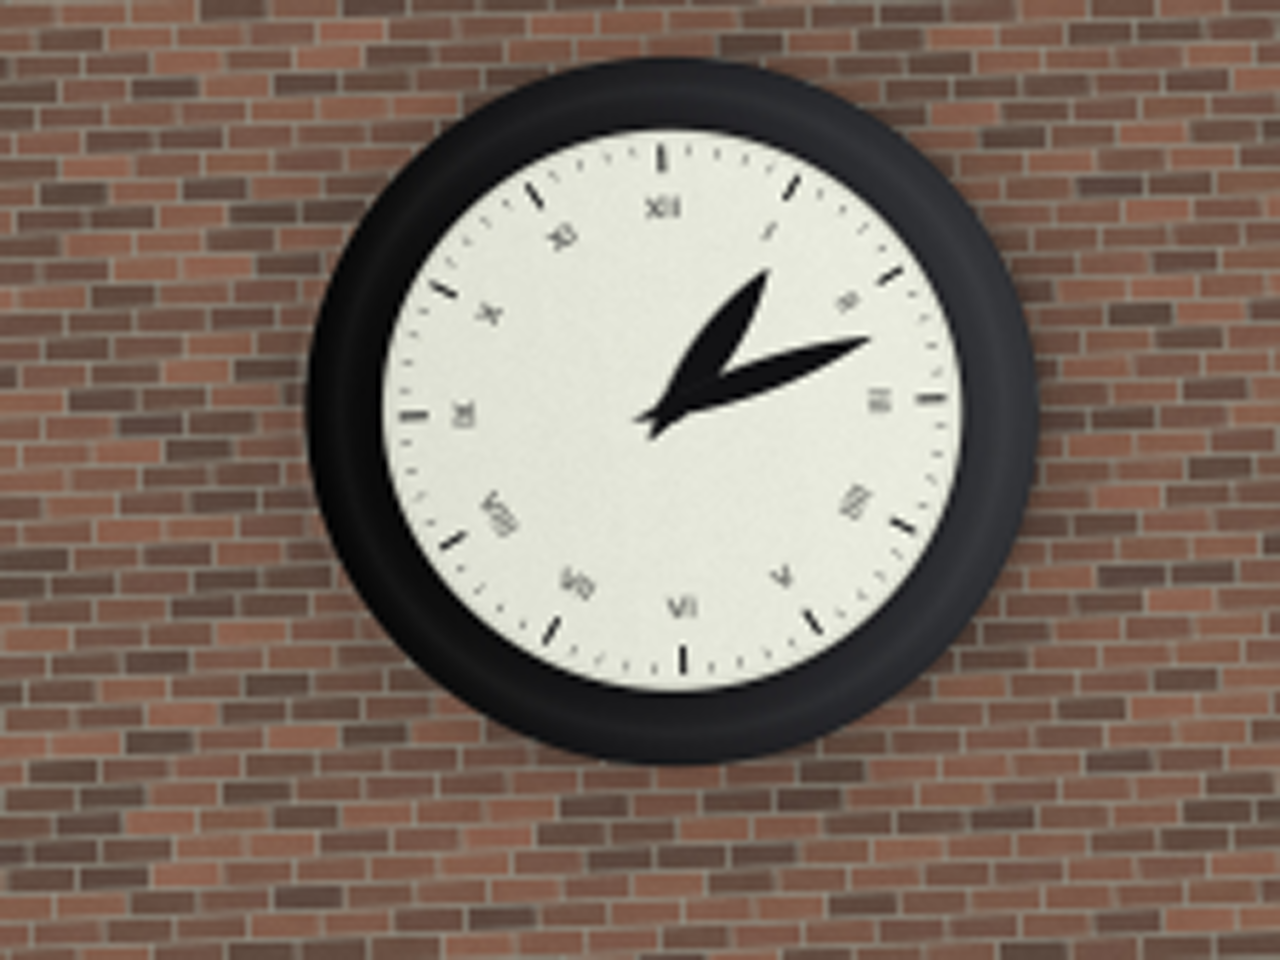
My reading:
1:12
